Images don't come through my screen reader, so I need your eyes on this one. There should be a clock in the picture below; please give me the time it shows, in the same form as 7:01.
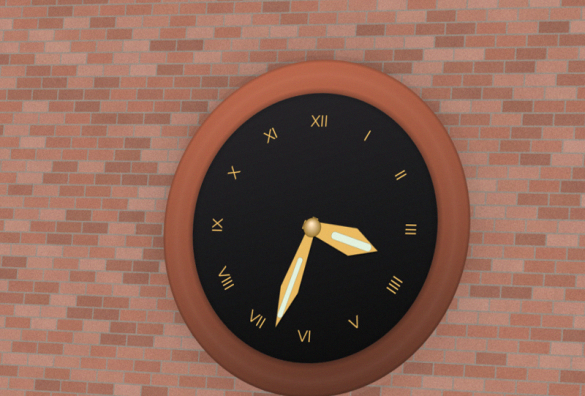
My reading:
3:33
